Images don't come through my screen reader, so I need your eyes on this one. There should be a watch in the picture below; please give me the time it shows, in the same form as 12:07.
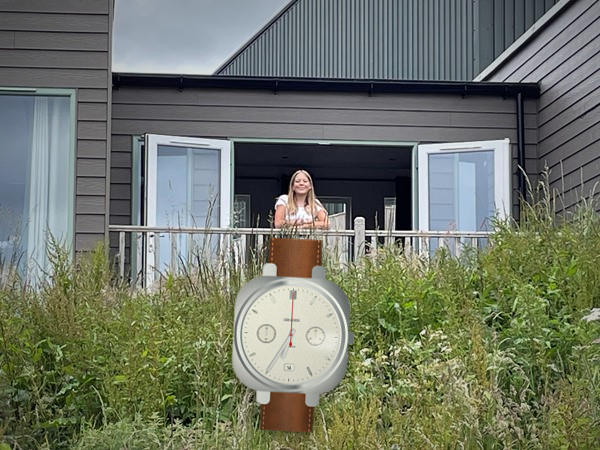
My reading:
6:35
